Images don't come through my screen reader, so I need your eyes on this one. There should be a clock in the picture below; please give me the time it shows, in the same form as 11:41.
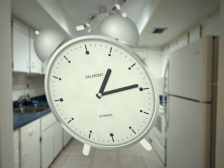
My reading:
1:14
